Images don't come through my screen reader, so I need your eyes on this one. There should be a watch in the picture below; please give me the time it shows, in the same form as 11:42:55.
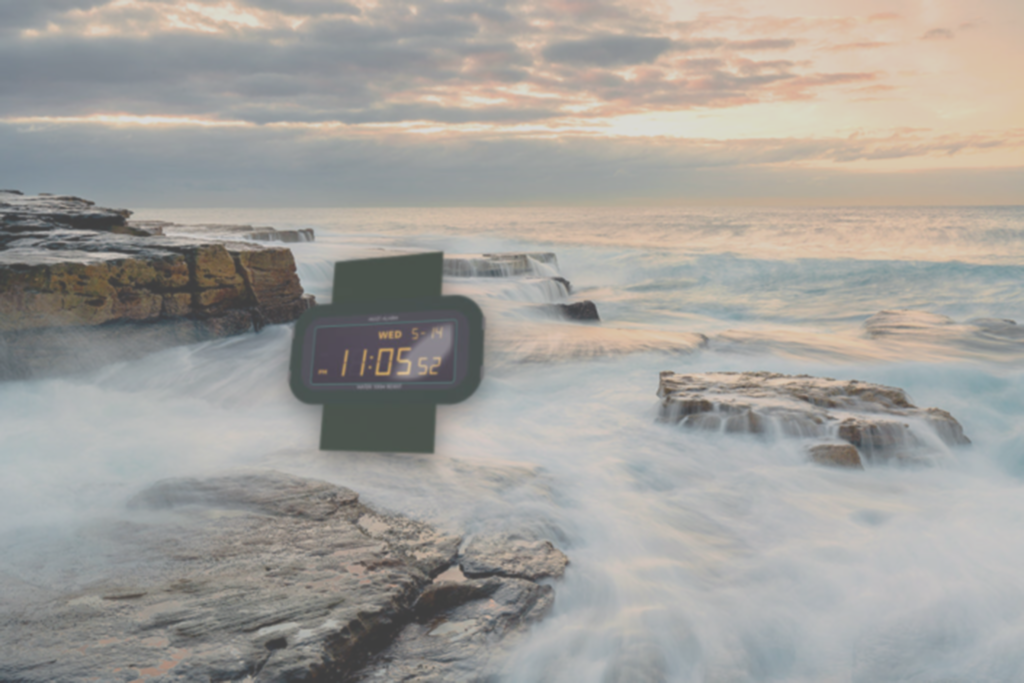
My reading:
11:05:52
